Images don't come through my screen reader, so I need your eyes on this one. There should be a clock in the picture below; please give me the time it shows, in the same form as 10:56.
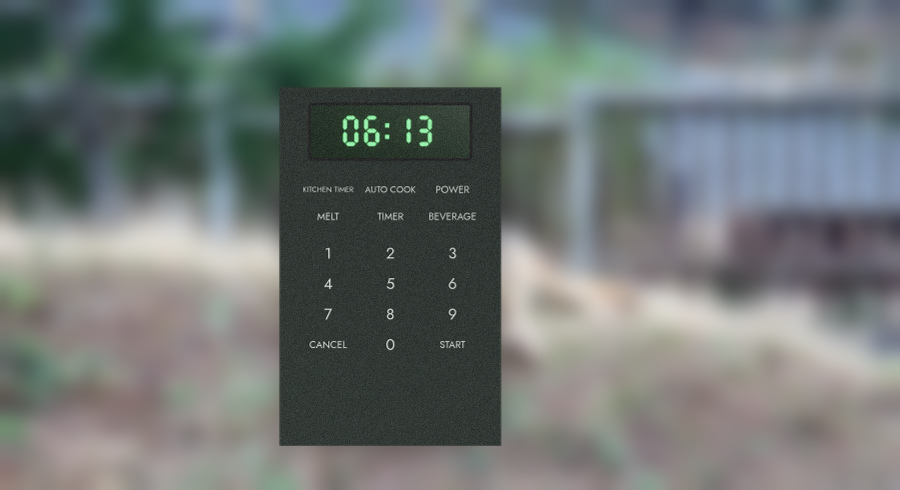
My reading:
6:13
